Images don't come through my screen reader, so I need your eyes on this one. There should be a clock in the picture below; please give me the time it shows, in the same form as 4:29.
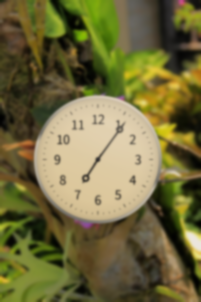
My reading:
7:06
